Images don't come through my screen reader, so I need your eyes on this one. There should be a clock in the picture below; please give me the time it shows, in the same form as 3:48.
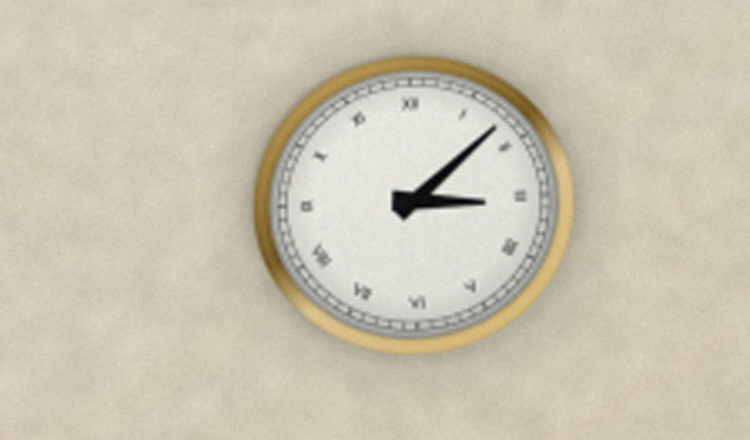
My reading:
3:08
